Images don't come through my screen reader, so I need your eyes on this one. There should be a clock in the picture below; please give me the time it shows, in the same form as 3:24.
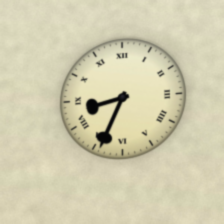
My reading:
8:34
